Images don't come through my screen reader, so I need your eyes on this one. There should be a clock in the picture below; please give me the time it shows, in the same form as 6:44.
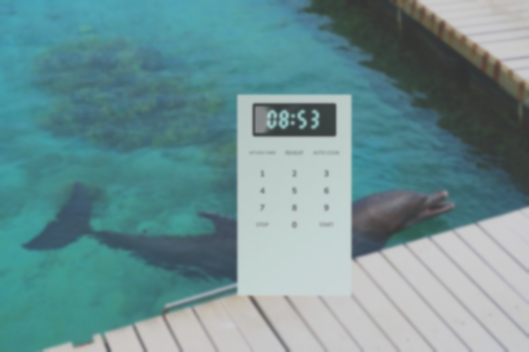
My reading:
8:53
